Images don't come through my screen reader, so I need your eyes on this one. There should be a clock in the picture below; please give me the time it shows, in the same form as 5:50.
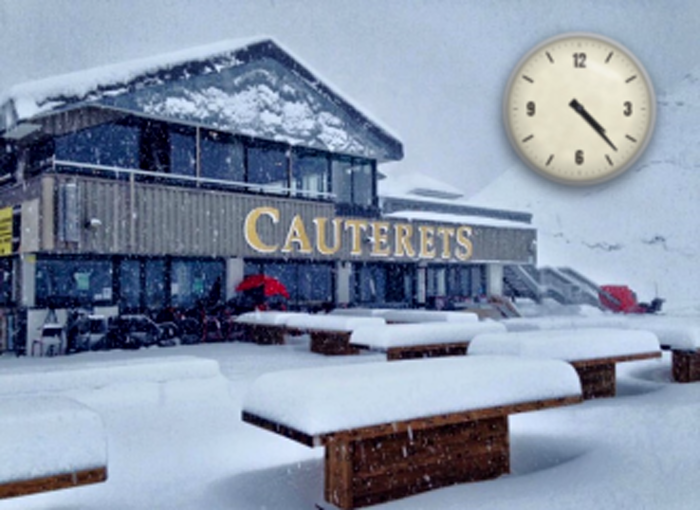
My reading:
4:23
